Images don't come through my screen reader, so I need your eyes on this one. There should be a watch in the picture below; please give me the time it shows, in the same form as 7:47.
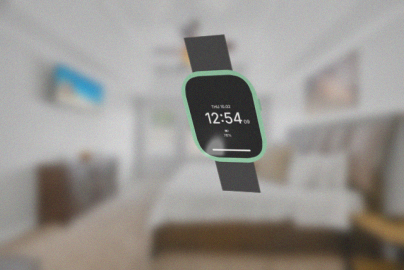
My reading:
12:54
